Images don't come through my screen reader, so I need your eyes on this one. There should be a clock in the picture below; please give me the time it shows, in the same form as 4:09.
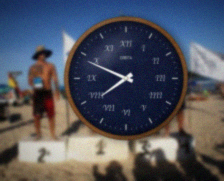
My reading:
7:49
